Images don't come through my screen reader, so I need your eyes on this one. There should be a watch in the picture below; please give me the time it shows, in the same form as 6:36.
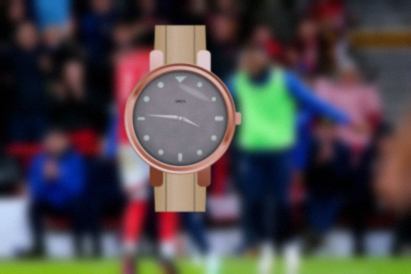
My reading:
3:46
